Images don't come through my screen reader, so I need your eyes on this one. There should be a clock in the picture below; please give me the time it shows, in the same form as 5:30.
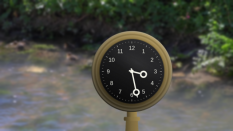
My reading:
3:28
